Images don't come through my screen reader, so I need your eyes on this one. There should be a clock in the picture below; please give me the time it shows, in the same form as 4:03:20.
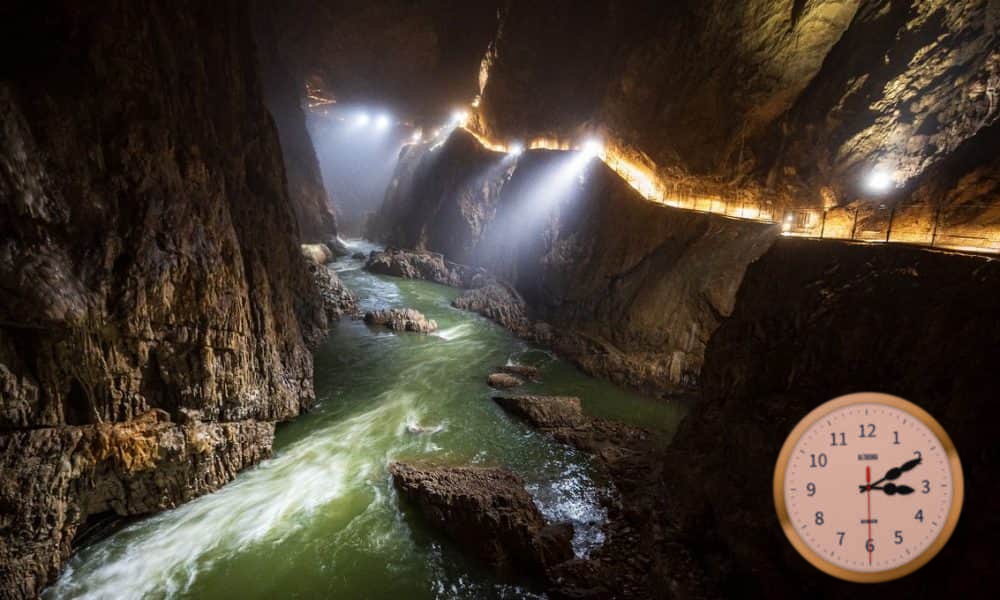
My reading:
3:10:30
